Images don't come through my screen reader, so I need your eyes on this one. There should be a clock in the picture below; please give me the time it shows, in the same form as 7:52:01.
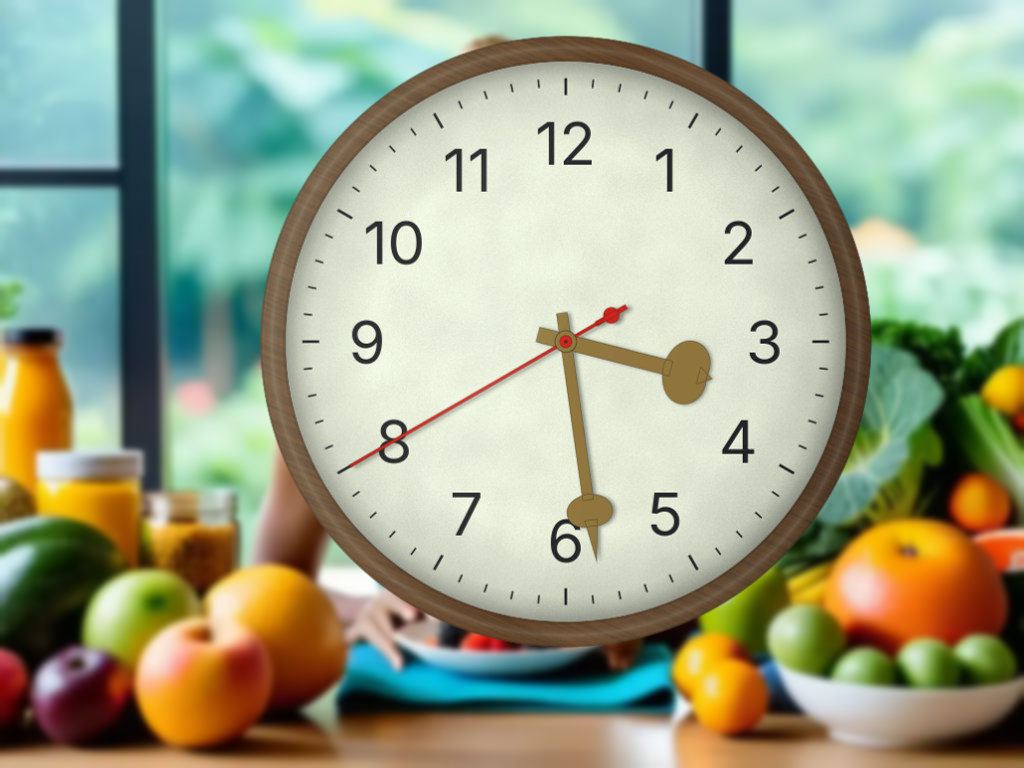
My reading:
3:28:40
